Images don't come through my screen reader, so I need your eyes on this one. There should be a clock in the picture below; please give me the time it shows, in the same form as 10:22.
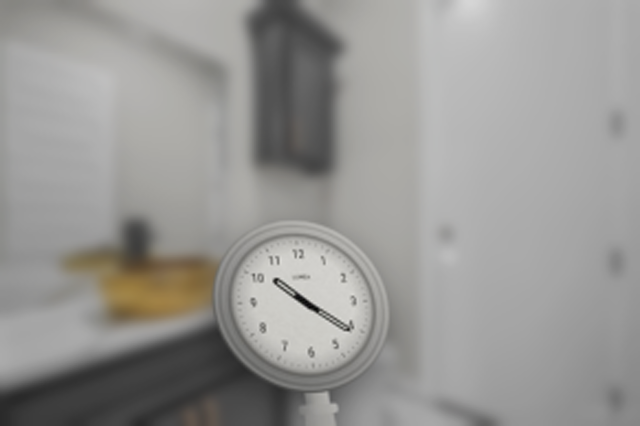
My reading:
10:21
